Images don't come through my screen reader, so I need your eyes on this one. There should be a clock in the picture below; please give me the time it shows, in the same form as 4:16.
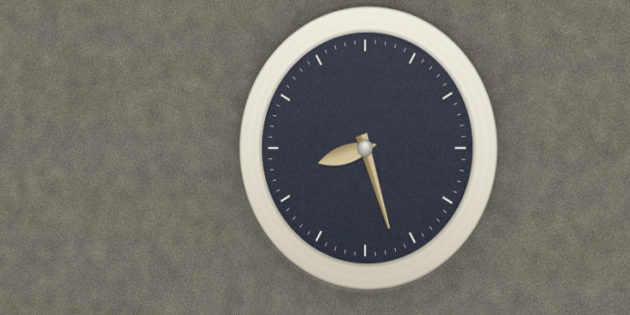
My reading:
8:27
